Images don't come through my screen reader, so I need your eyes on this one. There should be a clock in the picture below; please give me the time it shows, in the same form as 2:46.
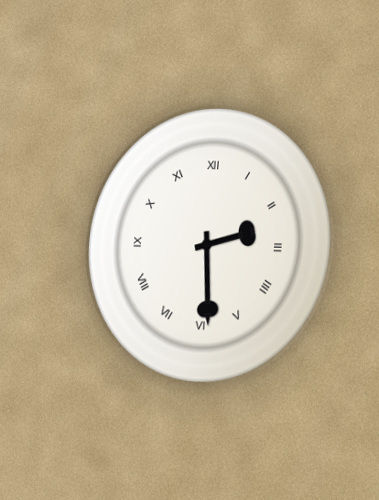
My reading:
2:29
